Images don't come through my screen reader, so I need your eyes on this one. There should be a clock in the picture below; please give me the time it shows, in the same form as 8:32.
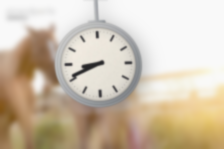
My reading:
8:41
